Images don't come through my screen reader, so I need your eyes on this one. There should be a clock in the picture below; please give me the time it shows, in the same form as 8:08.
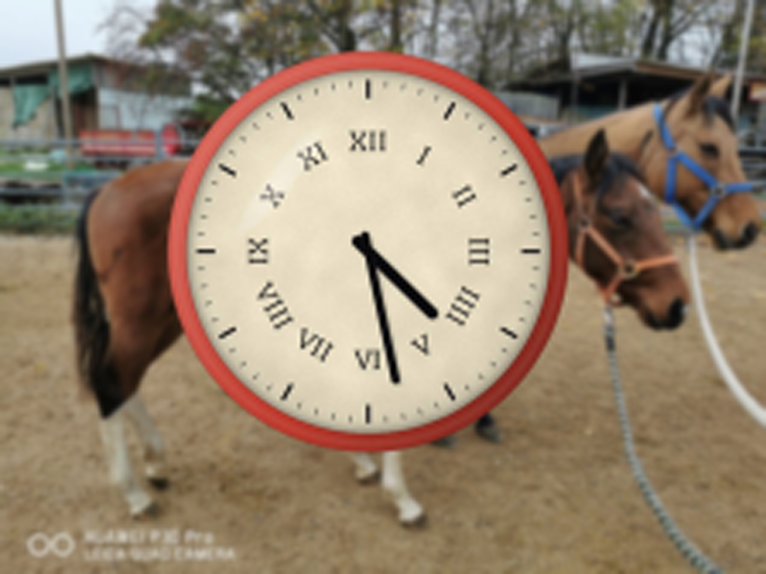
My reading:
4:28
